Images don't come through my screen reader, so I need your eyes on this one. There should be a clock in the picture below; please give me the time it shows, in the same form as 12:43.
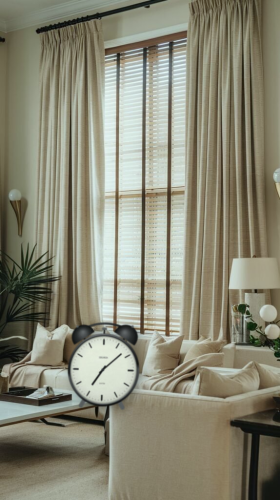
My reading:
7:08
